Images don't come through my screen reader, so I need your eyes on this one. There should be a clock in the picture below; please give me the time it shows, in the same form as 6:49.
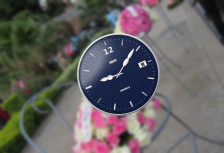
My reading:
9:09
